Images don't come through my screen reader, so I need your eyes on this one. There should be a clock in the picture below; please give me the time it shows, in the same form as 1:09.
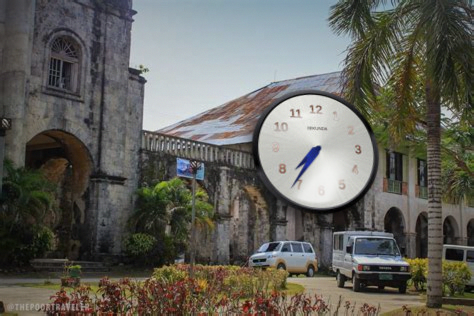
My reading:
7:36
